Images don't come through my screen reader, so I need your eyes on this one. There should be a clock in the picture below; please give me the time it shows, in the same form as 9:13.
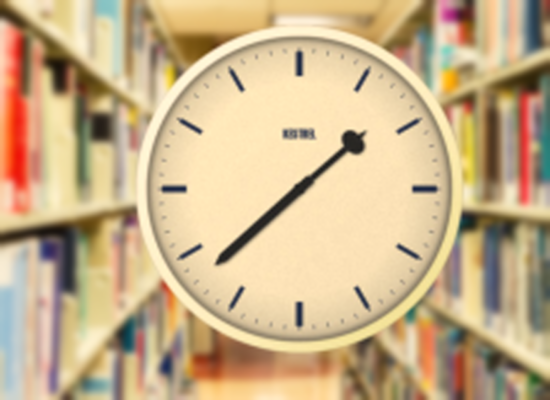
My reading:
1:38
